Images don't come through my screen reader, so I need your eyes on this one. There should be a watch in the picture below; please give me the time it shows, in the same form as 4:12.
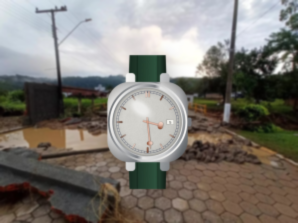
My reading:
3:29
